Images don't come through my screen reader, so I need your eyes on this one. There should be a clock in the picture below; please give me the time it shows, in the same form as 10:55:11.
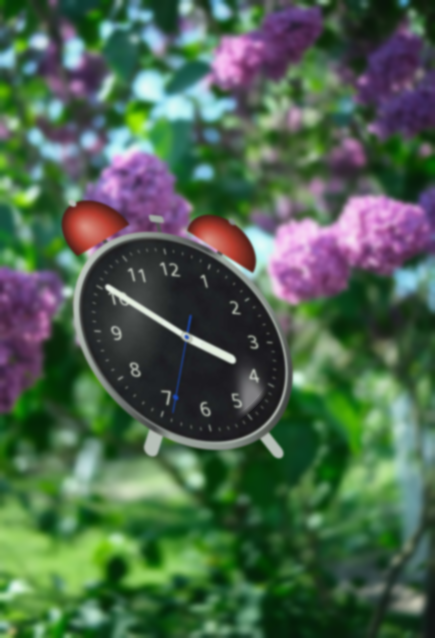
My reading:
3:50:34
